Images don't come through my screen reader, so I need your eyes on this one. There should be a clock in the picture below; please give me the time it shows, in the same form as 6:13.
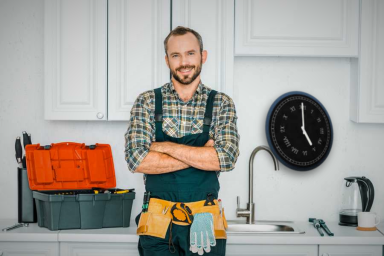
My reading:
5:00
